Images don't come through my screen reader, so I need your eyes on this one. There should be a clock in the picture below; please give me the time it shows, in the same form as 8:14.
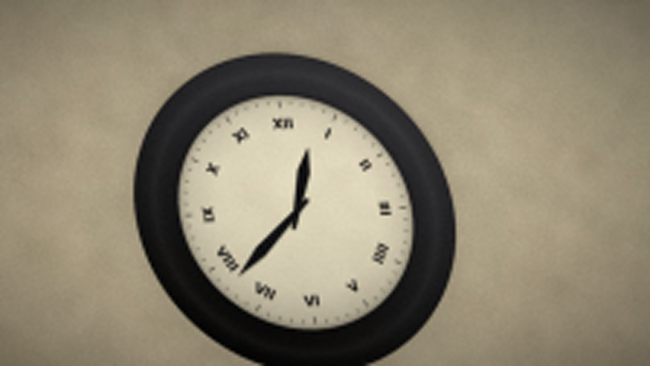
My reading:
12:38
